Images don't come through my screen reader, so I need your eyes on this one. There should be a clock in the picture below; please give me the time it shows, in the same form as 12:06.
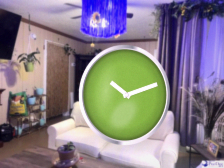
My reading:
10:12
